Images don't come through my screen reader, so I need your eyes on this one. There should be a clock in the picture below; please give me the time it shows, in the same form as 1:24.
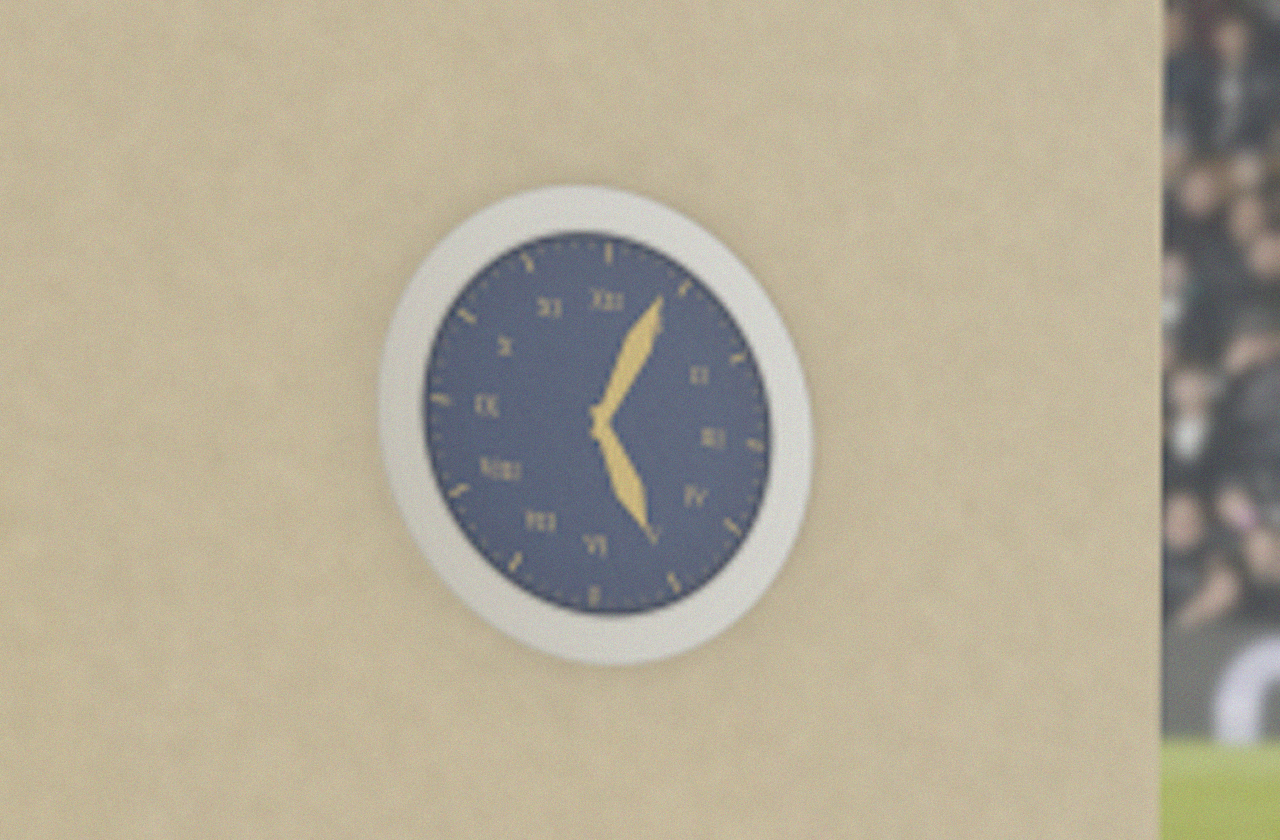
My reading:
5:04
